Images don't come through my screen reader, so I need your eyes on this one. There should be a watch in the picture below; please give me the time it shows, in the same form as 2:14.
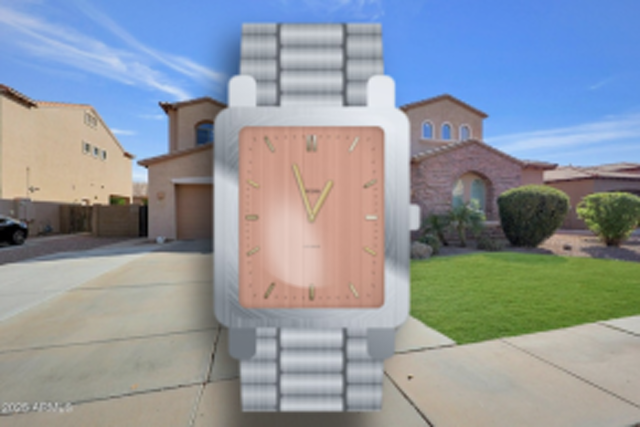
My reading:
12:57
